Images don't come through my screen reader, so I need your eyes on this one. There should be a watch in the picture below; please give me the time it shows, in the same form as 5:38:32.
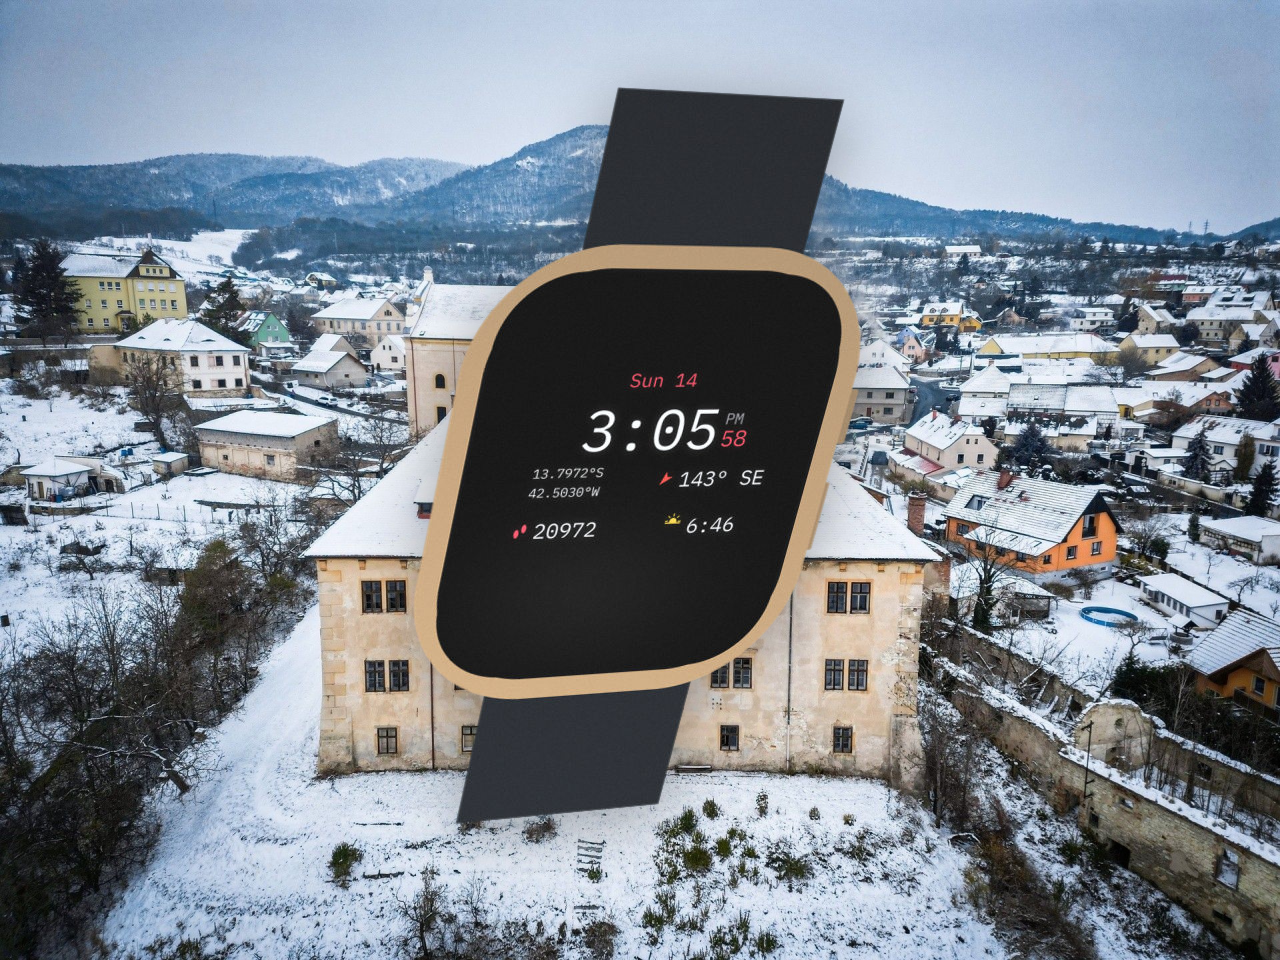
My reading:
3:05:58
